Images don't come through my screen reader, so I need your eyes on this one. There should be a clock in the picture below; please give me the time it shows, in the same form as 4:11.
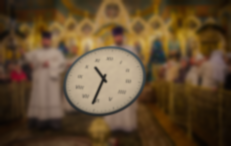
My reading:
10:31
